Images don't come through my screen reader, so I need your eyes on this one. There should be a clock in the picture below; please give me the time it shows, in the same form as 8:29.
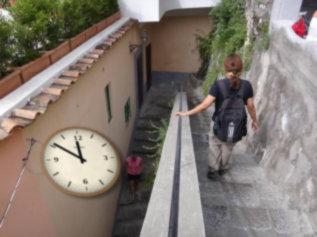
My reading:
11:51
